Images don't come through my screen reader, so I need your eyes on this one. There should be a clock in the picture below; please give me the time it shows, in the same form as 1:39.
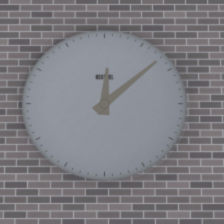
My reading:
12:08
